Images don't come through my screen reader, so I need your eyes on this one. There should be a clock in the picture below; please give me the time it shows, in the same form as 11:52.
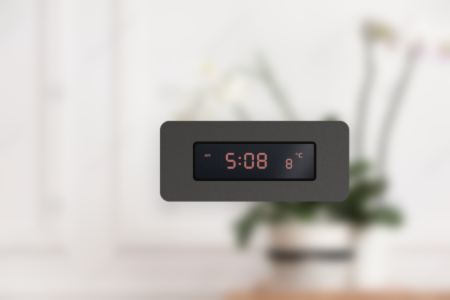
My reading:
5:08
